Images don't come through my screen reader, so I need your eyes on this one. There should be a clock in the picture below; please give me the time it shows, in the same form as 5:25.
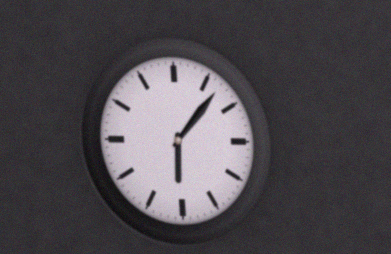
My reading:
6:07
